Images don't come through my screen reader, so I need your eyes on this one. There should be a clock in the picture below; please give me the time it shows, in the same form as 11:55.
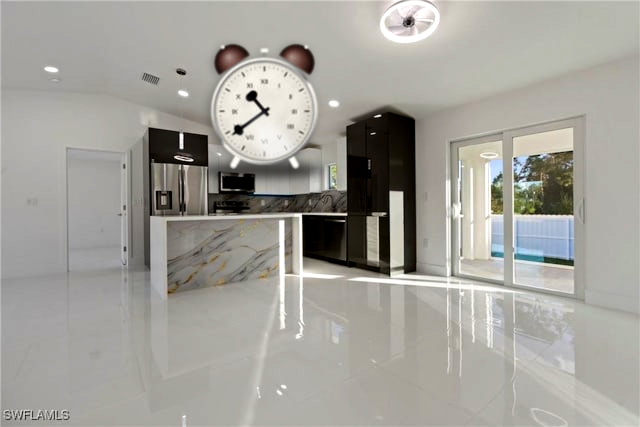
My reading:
10:39
